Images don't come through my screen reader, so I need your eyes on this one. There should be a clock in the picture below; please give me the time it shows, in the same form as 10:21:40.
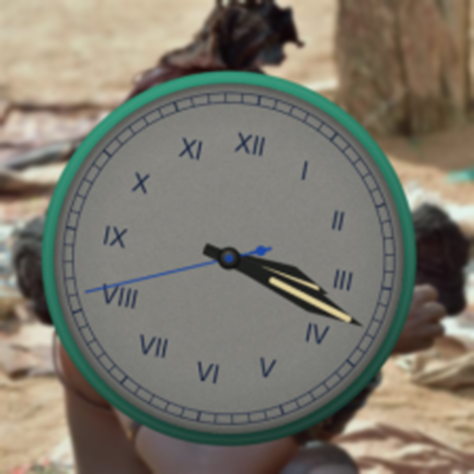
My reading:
3:17:41
